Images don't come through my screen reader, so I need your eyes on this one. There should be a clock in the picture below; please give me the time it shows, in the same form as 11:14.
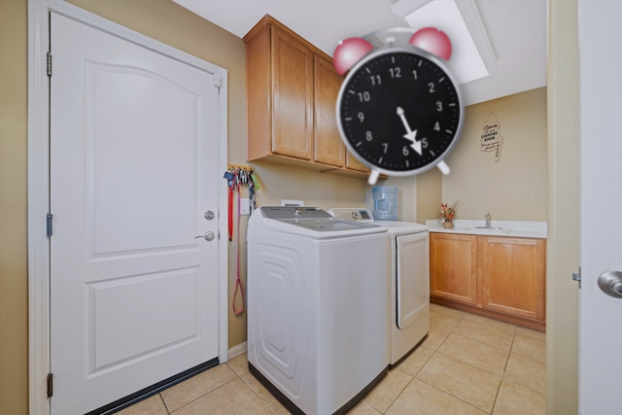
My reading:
5:27
